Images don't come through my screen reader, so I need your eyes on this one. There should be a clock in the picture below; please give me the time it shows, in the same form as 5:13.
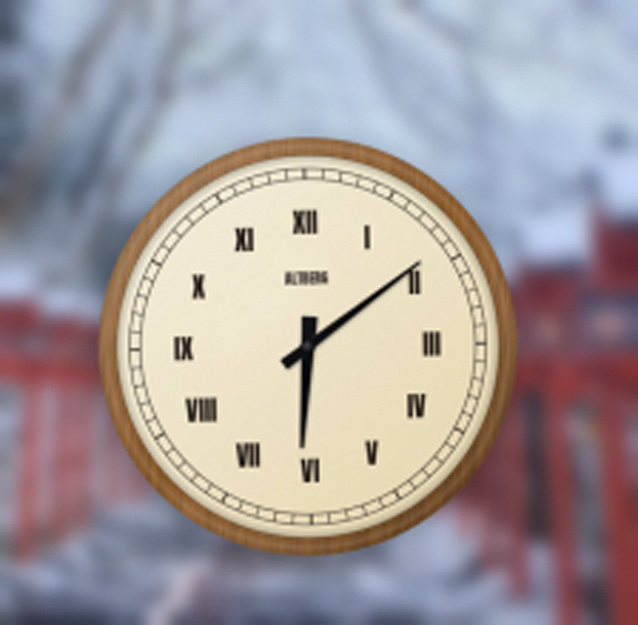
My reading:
6:09
